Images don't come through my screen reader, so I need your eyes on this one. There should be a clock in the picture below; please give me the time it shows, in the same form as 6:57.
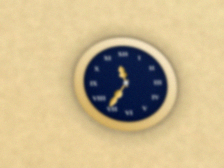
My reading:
11:36
